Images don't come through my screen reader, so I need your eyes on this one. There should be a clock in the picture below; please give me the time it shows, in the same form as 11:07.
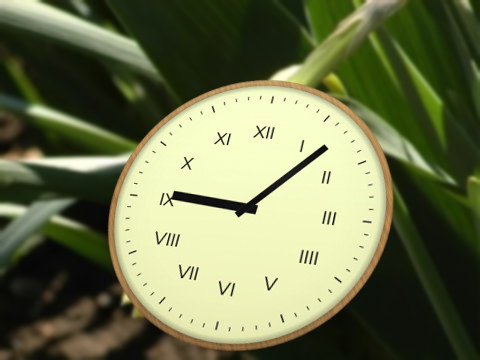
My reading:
9:07
